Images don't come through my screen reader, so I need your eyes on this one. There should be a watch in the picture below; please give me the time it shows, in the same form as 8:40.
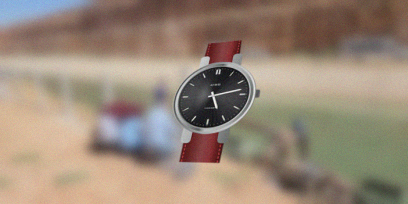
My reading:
5:13
